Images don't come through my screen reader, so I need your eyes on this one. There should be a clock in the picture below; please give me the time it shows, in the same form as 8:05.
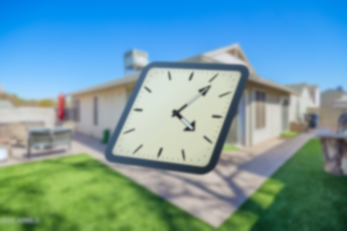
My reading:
4:06
